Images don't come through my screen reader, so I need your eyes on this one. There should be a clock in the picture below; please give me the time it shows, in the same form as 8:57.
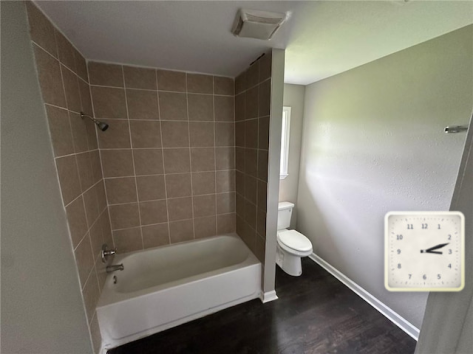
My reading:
3:12
